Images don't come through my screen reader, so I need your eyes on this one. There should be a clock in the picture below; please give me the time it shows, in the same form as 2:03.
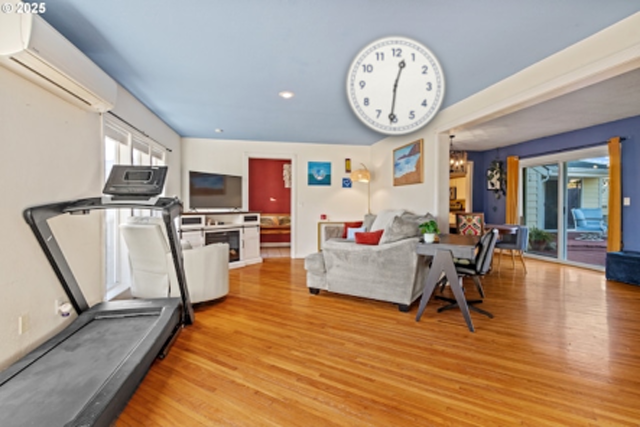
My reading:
12:31
